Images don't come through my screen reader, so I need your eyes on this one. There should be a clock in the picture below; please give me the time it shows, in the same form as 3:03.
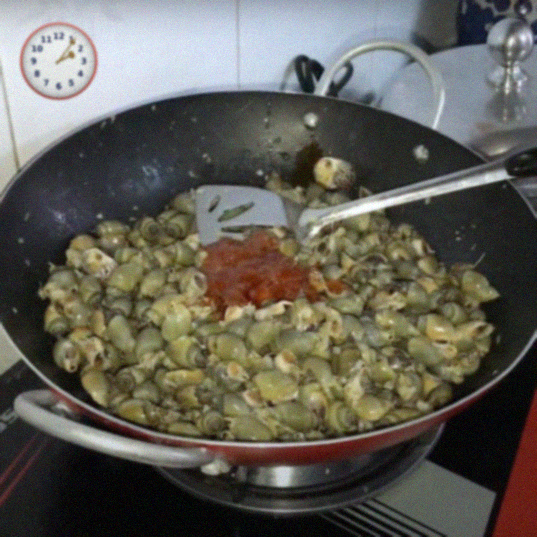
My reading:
2:06
